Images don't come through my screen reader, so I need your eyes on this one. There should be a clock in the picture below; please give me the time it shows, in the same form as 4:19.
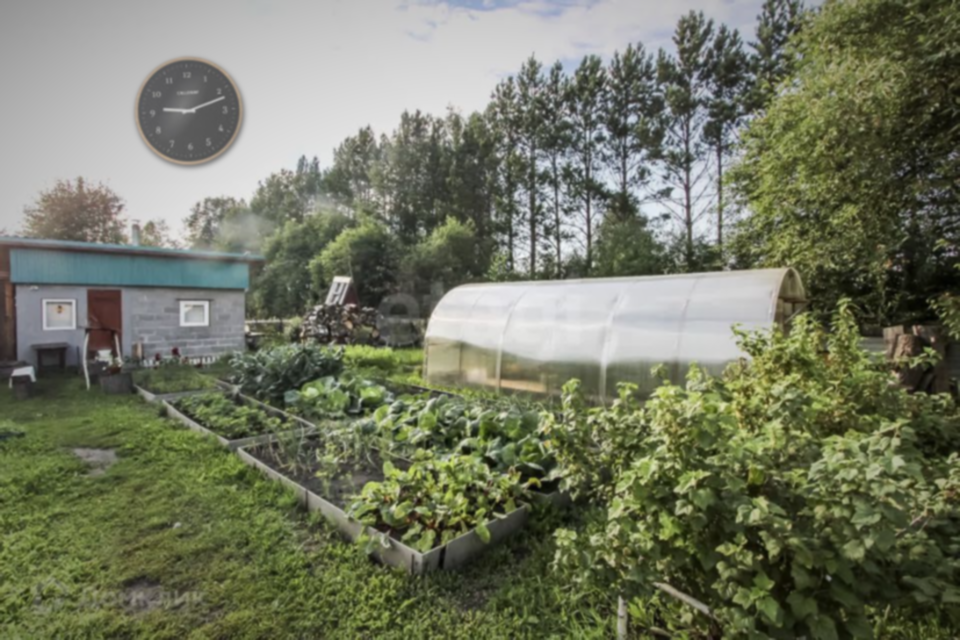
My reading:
9:12
